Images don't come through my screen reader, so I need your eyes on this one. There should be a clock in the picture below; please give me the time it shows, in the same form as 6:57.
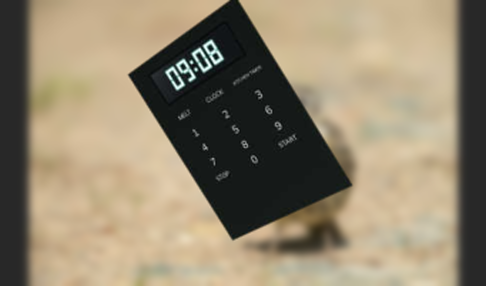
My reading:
9:08
